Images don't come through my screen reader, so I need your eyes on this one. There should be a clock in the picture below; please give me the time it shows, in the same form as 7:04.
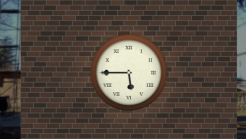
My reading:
5:45
